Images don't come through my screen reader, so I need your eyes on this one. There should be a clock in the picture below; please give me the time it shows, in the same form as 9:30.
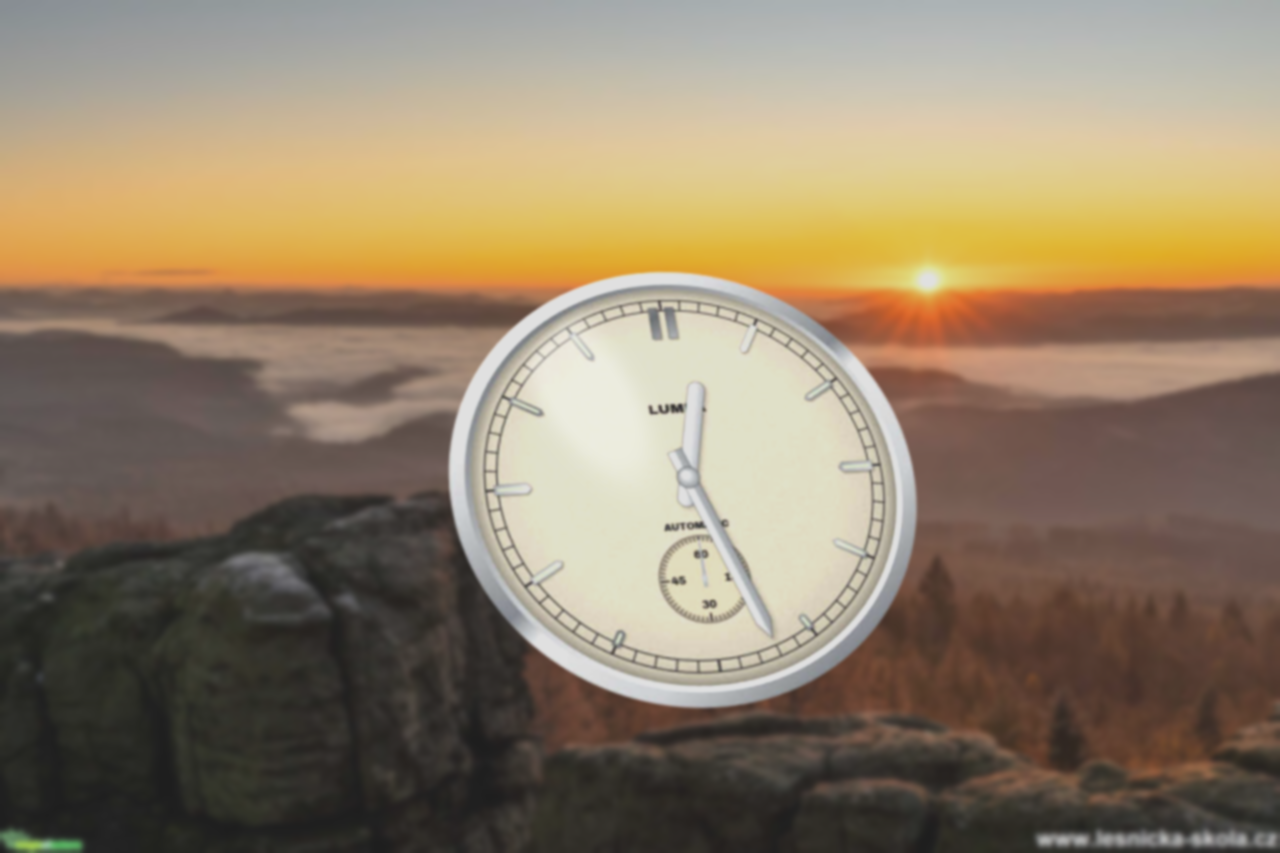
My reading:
12:27
